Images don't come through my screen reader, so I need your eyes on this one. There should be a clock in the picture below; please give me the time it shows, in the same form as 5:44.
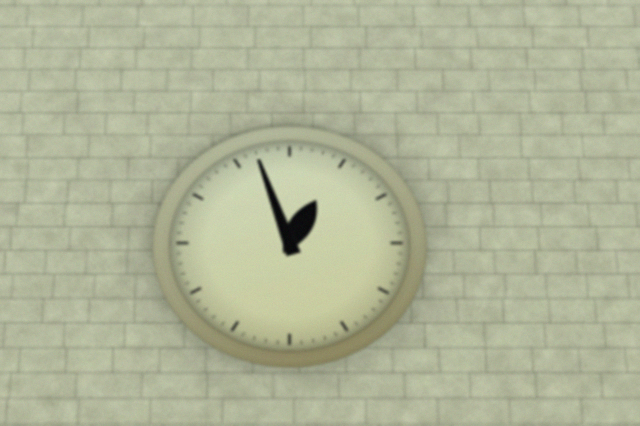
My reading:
12:57
